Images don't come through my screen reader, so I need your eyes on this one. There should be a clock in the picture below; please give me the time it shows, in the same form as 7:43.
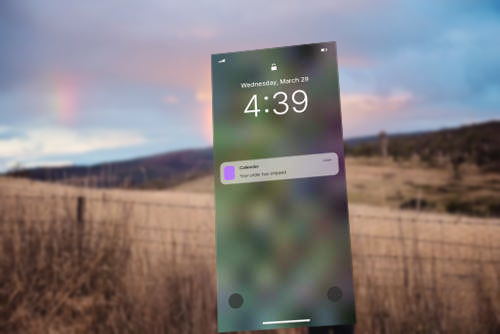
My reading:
4:39
